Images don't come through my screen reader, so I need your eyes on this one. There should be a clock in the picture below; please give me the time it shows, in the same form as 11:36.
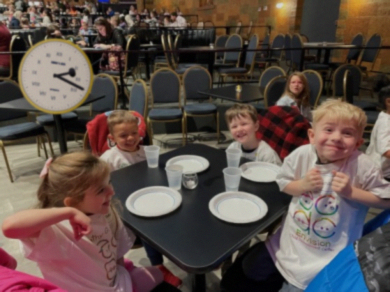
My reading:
2:18
